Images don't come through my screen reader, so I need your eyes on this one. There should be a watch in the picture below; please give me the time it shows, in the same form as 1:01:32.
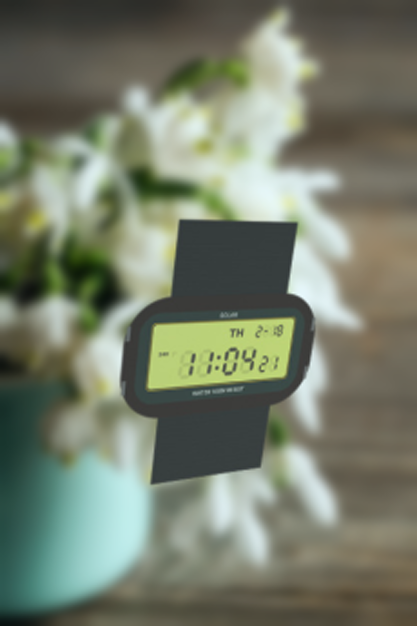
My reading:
11:04:21
